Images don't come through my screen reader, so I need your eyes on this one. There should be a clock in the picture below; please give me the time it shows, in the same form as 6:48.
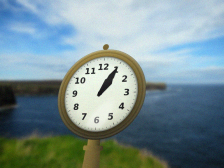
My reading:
1:05
